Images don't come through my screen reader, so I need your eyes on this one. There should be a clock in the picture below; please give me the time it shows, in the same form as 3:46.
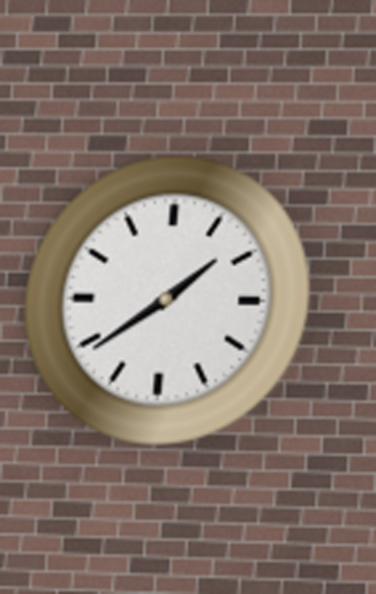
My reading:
1:39
